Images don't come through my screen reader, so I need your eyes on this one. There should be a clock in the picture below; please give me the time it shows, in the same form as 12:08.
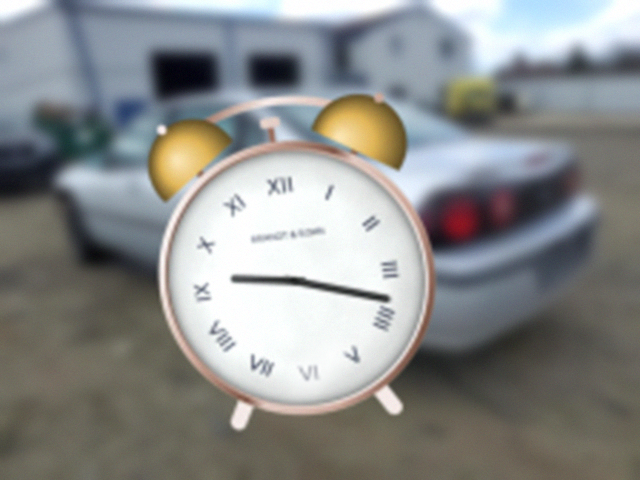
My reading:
9:18
